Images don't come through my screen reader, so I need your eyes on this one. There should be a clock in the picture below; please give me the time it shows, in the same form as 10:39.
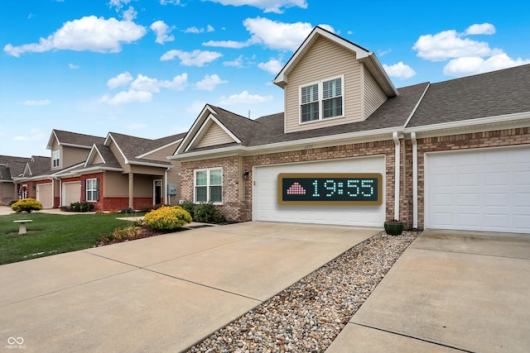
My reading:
19:55
